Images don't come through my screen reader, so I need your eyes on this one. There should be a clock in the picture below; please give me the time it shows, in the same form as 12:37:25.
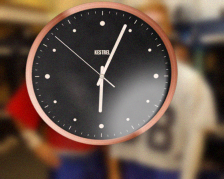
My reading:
6:03:52
